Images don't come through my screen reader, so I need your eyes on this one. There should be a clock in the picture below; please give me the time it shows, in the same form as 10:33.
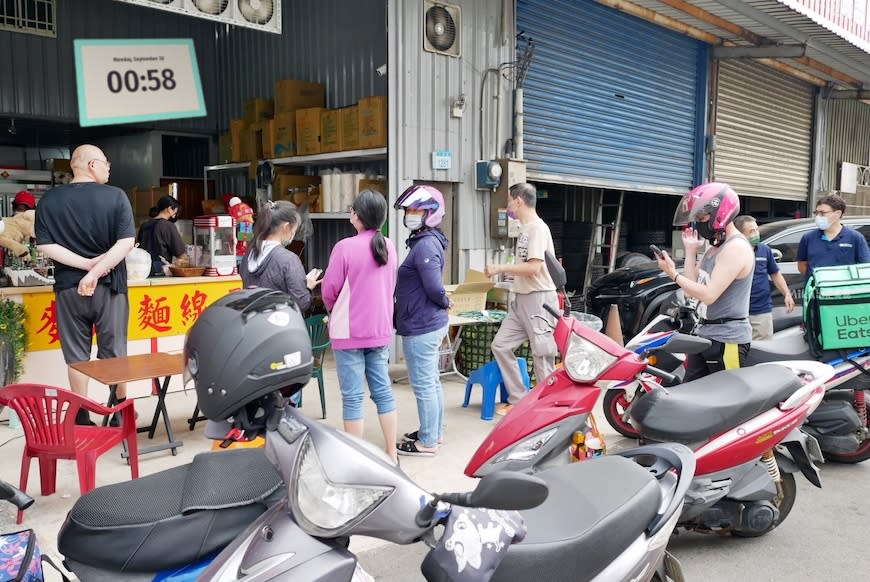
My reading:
0:58
